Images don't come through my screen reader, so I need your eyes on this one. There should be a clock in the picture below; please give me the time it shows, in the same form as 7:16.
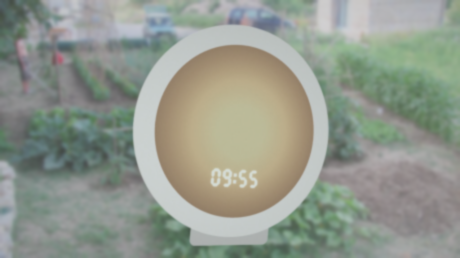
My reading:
9:55
